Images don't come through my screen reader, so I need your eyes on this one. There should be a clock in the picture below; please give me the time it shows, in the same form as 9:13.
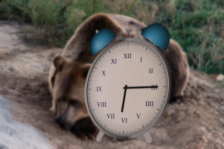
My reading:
6:15
